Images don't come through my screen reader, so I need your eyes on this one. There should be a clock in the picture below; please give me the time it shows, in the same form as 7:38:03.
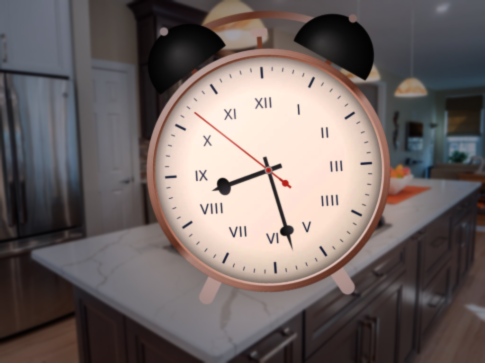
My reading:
8:27:52
